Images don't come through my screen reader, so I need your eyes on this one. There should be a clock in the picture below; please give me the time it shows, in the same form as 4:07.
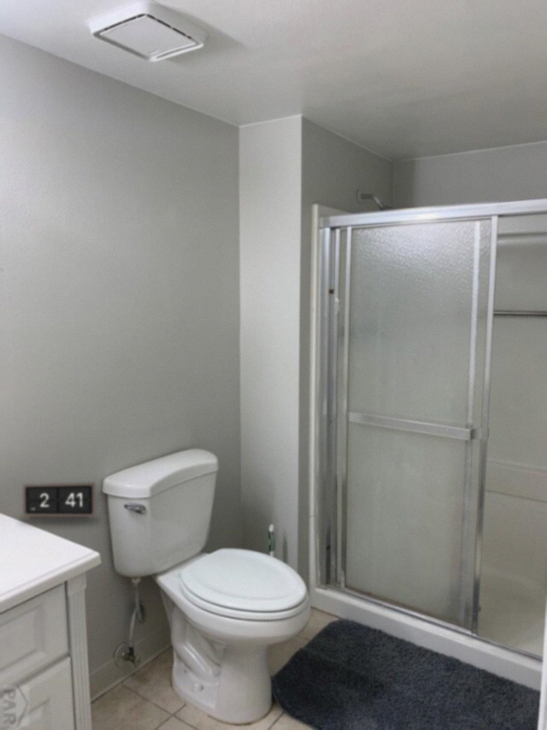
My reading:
2:41
